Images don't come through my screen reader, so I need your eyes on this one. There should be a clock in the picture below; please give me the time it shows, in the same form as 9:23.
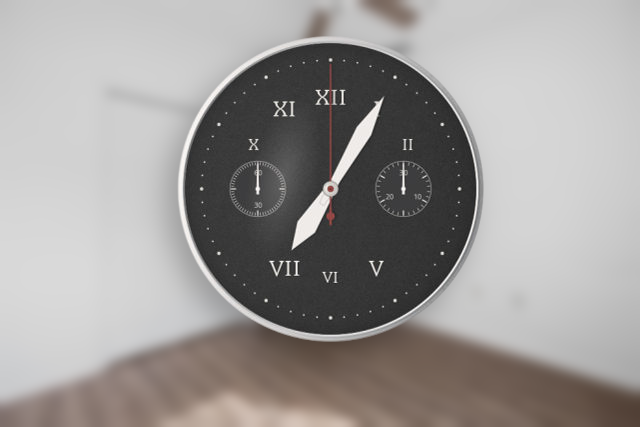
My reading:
7:05
